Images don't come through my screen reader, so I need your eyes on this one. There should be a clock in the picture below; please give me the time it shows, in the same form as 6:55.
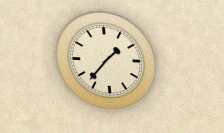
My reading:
1:37
